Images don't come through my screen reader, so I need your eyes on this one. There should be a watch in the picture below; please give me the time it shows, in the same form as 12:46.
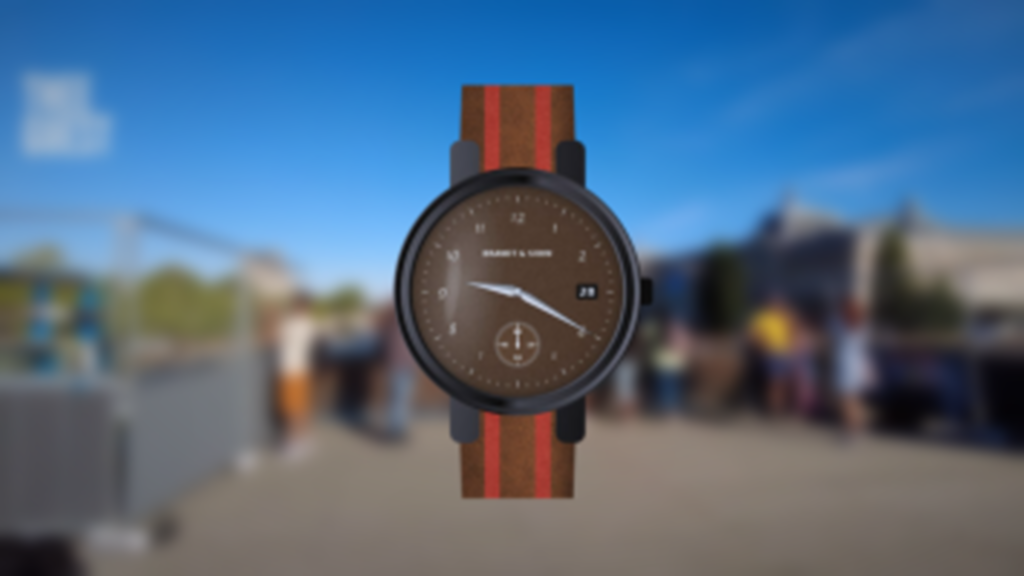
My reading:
9:20
